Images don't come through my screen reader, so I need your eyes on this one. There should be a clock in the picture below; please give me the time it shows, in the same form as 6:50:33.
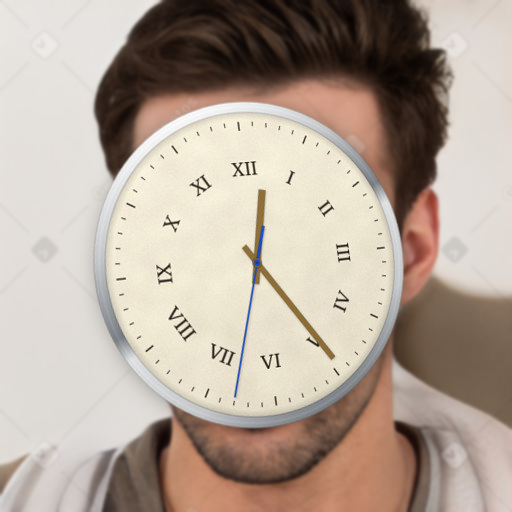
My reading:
12:24:33
